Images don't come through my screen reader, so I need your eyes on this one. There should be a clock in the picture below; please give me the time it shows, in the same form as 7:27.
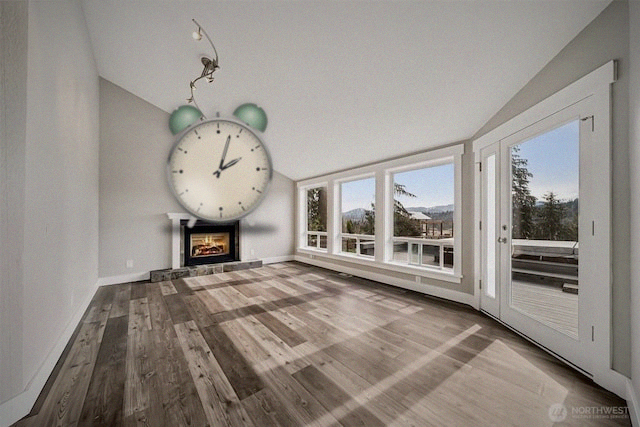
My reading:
2:03
